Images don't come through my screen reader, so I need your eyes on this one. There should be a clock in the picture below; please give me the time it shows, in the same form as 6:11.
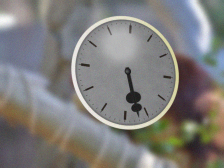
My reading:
5:27
